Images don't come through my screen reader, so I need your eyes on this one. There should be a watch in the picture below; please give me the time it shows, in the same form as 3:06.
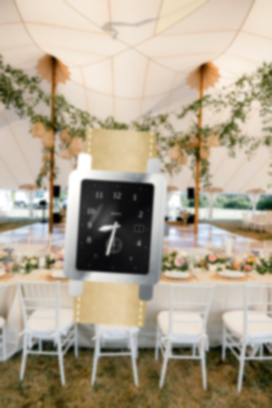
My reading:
8:32
